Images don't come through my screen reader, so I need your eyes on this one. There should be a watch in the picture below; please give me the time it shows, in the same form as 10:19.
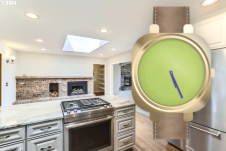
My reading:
5:26
